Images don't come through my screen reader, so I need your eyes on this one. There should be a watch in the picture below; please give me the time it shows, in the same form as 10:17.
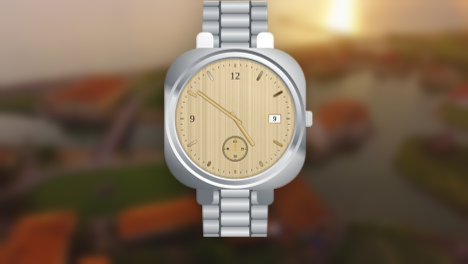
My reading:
4:51
